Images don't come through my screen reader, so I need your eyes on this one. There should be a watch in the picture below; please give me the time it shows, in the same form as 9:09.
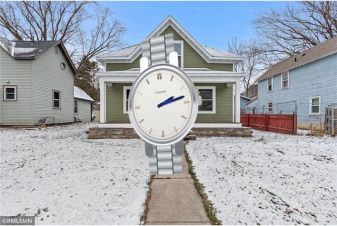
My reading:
2:13
